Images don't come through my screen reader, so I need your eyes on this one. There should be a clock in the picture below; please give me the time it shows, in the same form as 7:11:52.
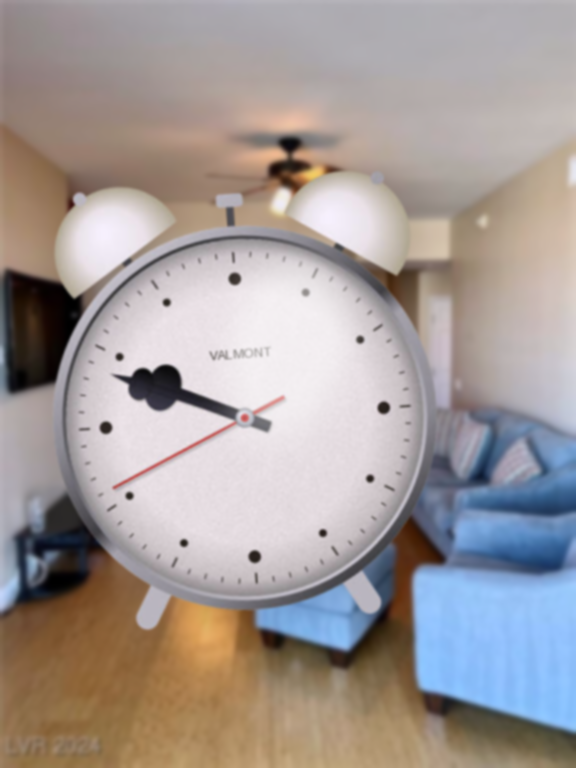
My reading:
9:48:41
